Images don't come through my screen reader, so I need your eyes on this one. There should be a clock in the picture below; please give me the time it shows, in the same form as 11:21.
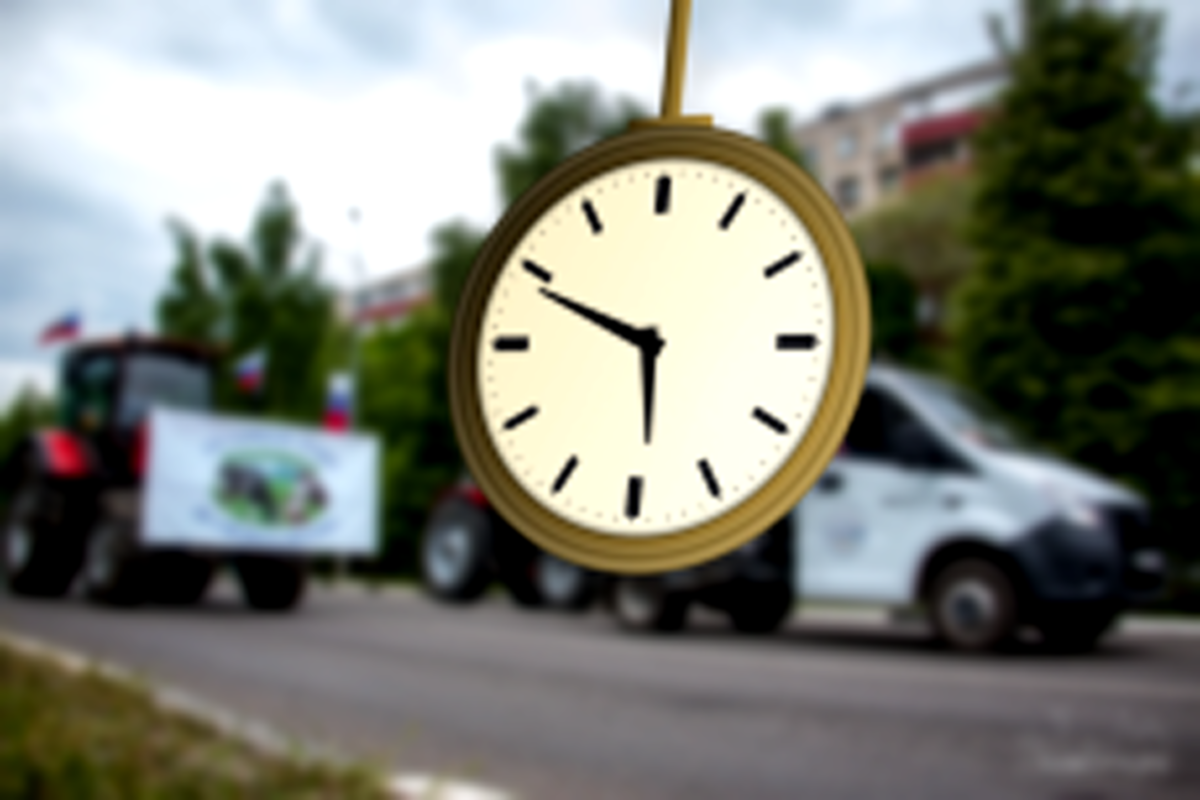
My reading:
5:49
